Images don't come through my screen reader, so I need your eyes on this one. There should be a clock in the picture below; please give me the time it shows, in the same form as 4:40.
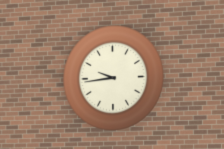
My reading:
9:44
